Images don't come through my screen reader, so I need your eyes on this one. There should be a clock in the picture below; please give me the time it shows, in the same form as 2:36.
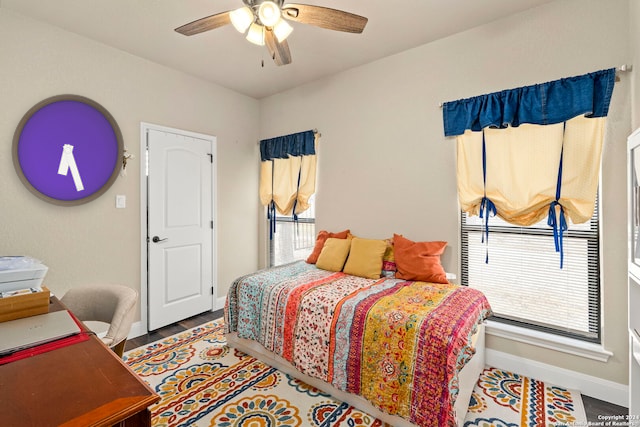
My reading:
6:27
